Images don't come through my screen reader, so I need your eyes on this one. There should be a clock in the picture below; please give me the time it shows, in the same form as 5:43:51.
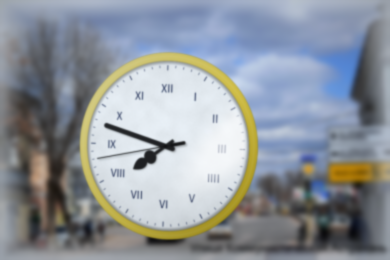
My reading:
7:47:43
